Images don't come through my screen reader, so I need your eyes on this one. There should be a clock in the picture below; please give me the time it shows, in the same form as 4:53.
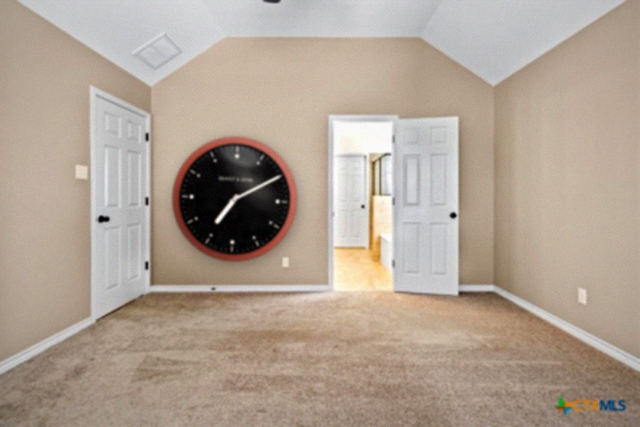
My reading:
7:10
